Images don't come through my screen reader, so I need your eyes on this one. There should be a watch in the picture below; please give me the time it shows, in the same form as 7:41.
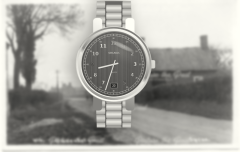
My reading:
8:33
